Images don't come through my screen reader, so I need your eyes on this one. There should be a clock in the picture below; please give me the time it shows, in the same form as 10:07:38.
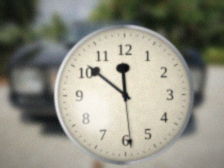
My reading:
11:51:29
